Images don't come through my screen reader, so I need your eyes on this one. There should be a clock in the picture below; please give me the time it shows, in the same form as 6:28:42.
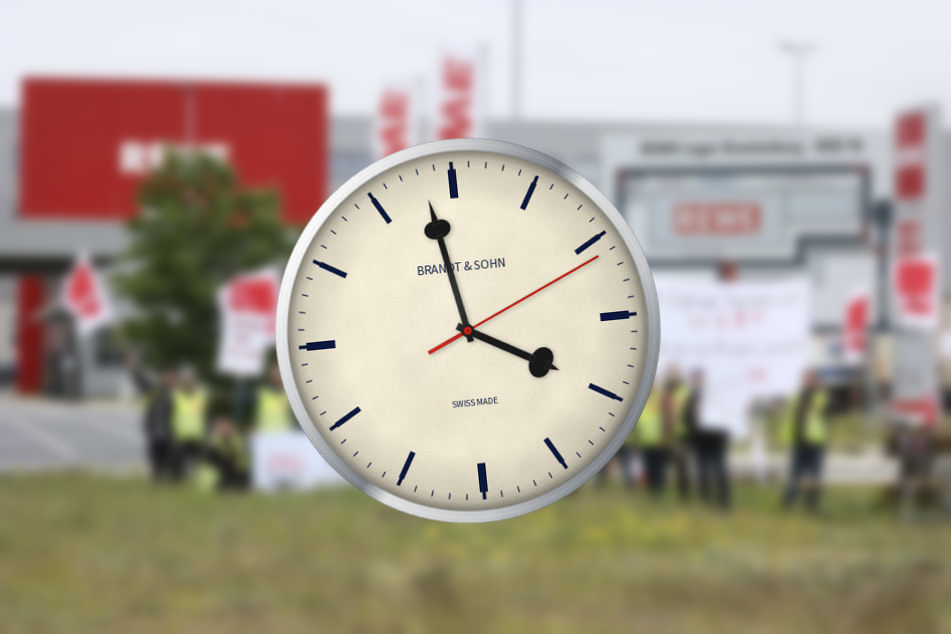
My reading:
3:58:11
